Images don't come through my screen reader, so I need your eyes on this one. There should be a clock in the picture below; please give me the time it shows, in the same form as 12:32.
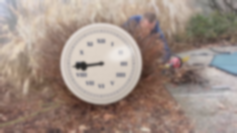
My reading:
8:44
